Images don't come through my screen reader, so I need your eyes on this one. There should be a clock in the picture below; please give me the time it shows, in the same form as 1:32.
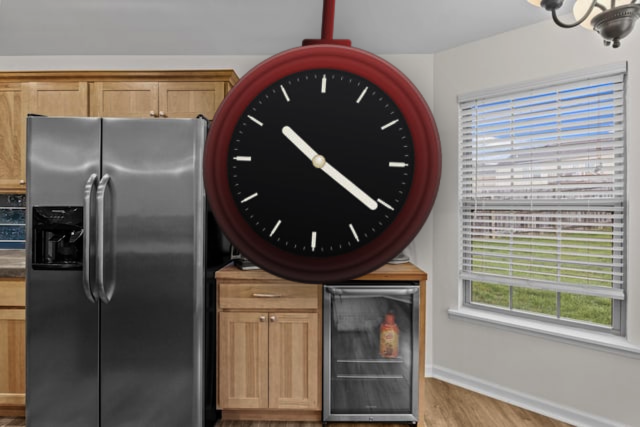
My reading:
10:21
